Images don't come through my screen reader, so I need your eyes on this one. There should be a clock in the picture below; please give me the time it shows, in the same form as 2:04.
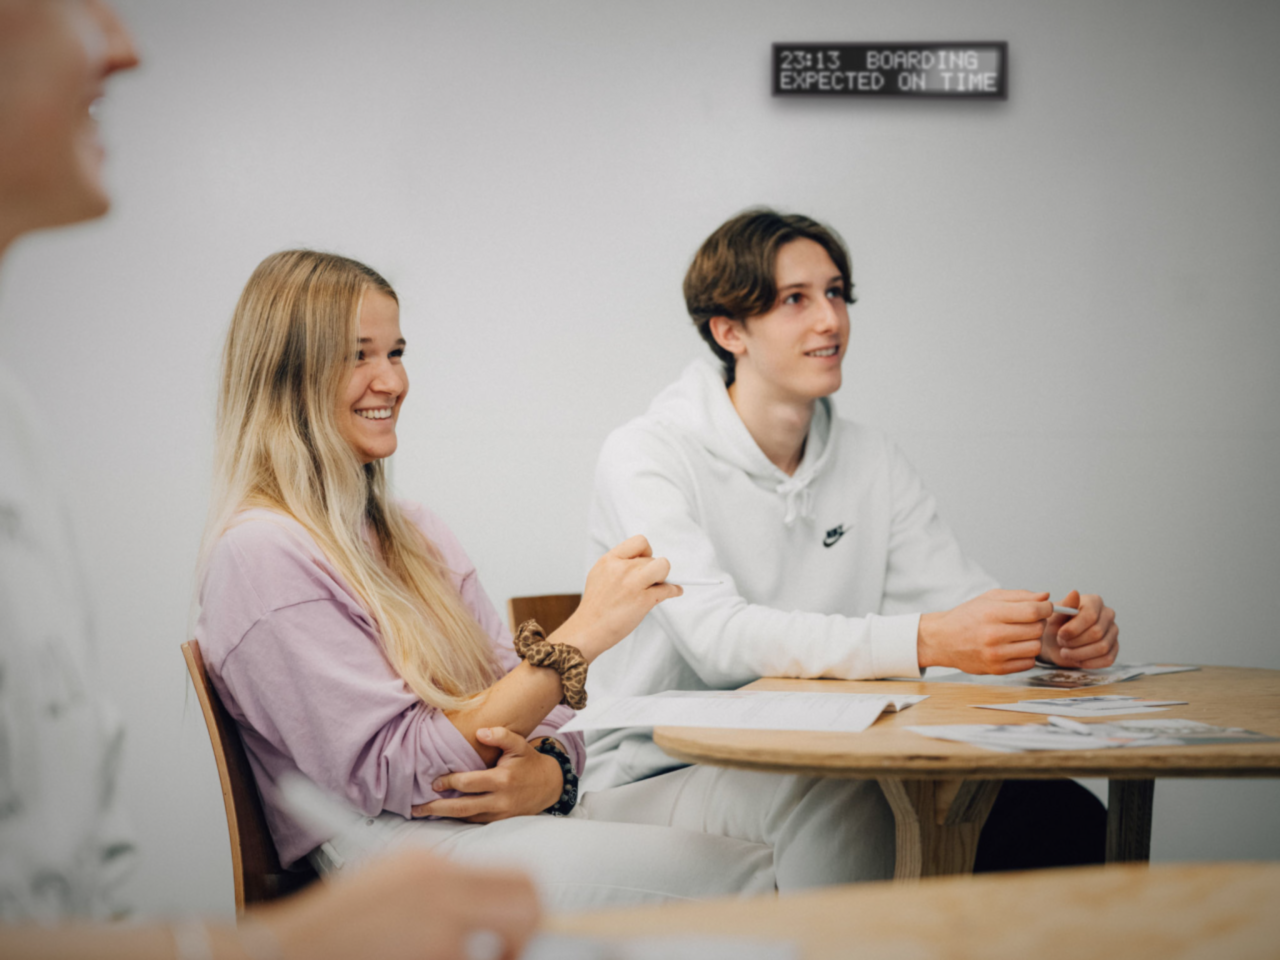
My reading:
23:13
